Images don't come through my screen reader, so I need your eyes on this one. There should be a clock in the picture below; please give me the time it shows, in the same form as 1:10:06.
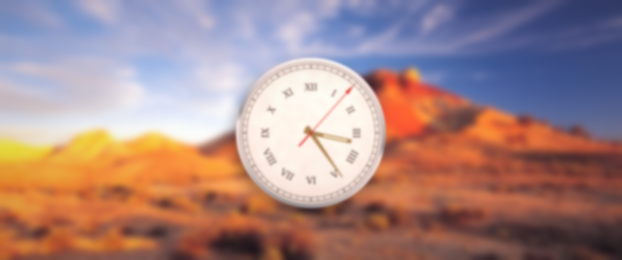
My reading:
3:24:07
